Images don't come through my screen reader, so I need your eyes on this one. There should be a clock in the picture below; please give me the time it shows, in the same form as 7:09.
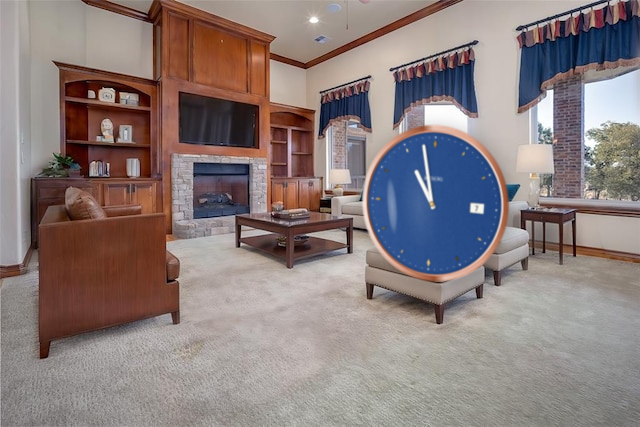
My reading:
10:58
